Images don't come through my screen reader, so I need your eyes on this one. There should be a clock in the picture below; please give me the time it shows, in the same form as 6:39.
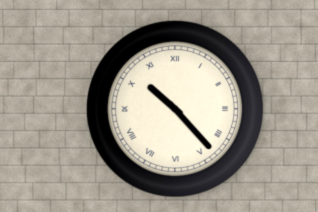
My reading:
10:23
